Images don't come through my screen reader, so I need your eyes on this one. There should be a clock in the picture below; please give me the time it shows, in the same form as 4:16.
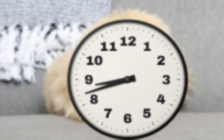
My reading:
8:42
